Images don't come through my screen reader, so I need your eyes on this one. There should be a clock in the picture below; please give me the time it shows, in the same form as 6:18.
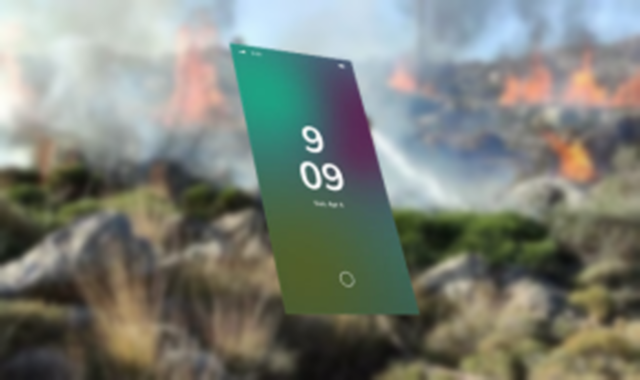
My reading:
9:09
